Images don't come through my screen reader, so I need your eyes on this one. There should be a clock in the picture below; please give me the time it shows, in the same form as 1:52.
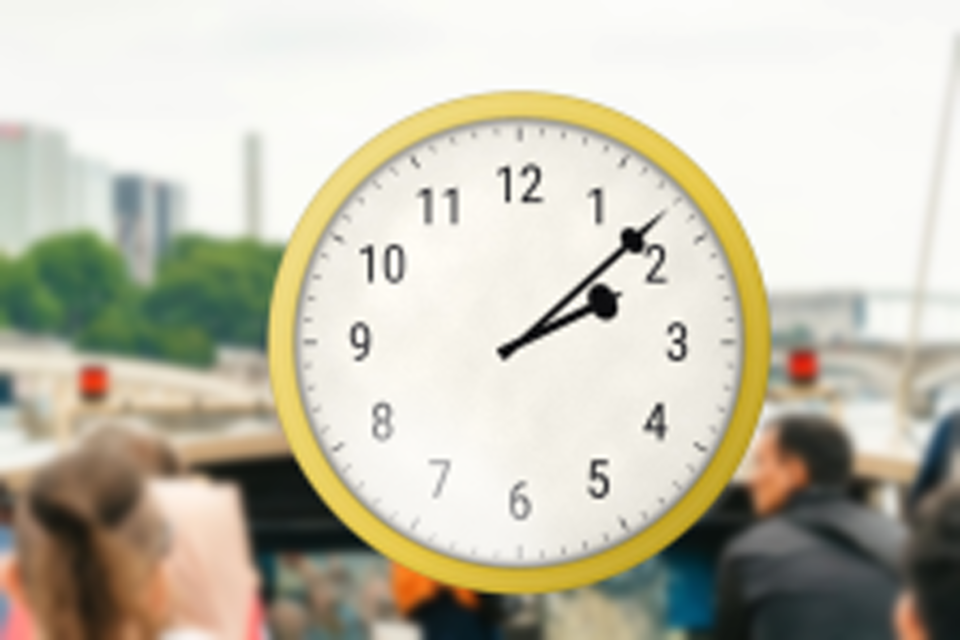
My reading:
2:08
